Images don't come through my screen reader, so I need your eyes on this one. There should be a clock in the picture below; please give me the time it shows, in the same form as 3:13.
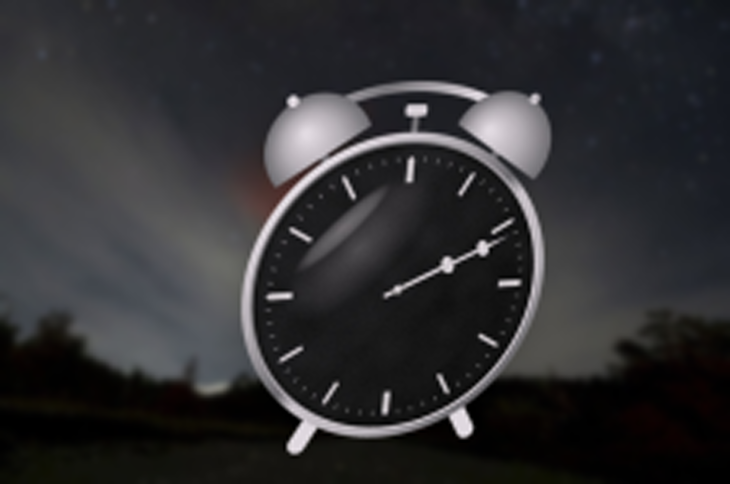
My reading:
2:11
